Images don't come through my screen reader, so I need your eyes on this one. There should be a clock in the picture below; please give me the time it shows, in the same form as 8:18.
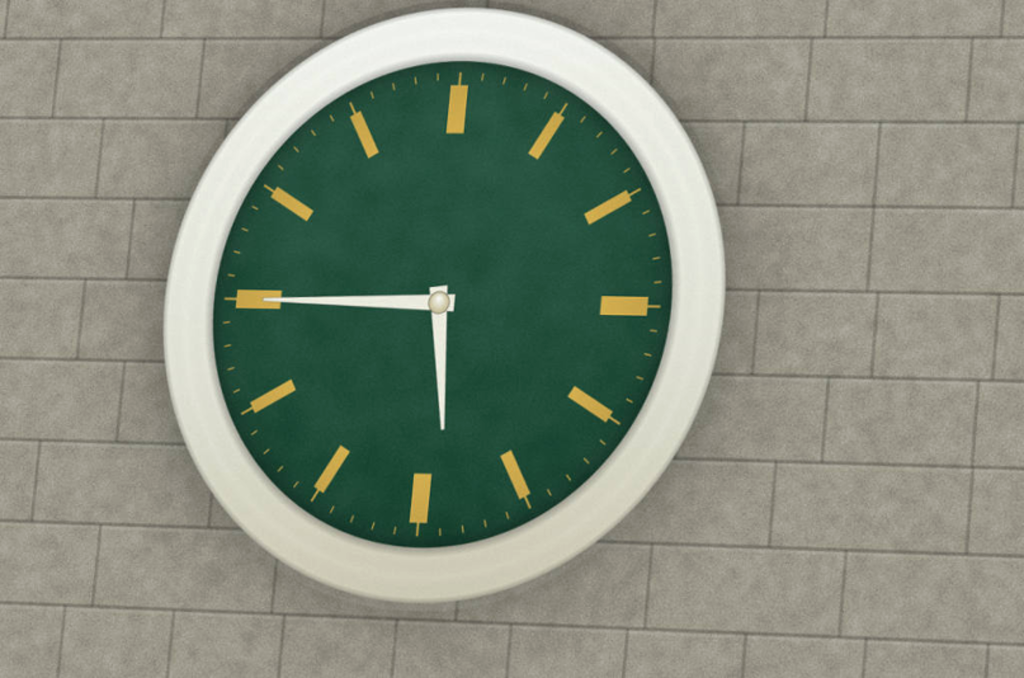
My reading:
5:45
